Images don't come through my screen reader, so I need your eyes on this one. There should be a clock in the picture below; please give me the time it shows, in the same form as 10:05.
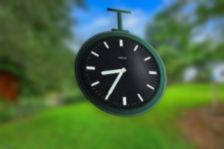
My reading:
8:35
